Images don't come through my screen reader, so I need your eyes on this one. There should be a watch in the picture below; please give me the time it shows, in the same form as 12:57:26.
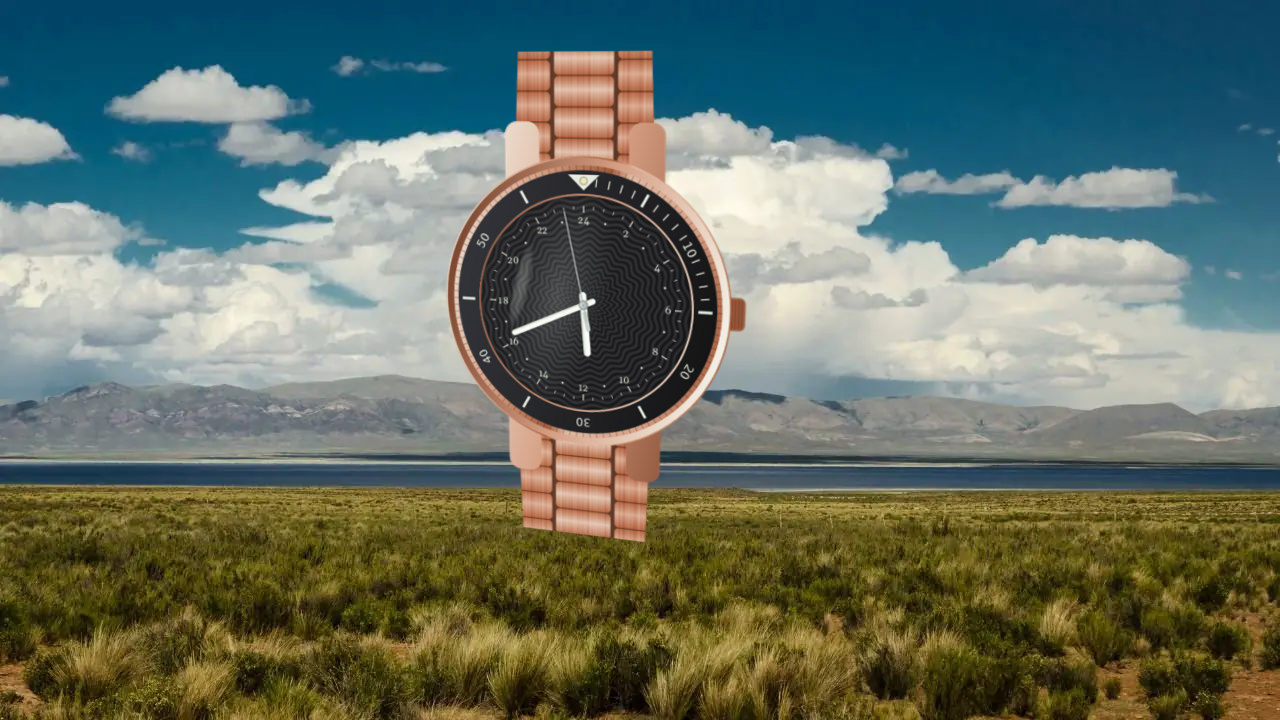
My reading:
11:40:58
